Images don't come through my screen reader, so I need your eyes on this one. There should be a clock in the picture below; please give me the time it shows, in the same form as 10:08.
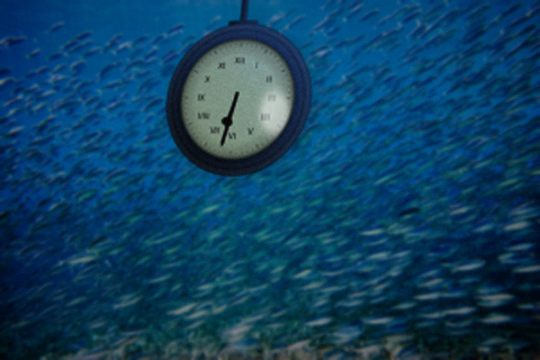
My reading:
6:32
